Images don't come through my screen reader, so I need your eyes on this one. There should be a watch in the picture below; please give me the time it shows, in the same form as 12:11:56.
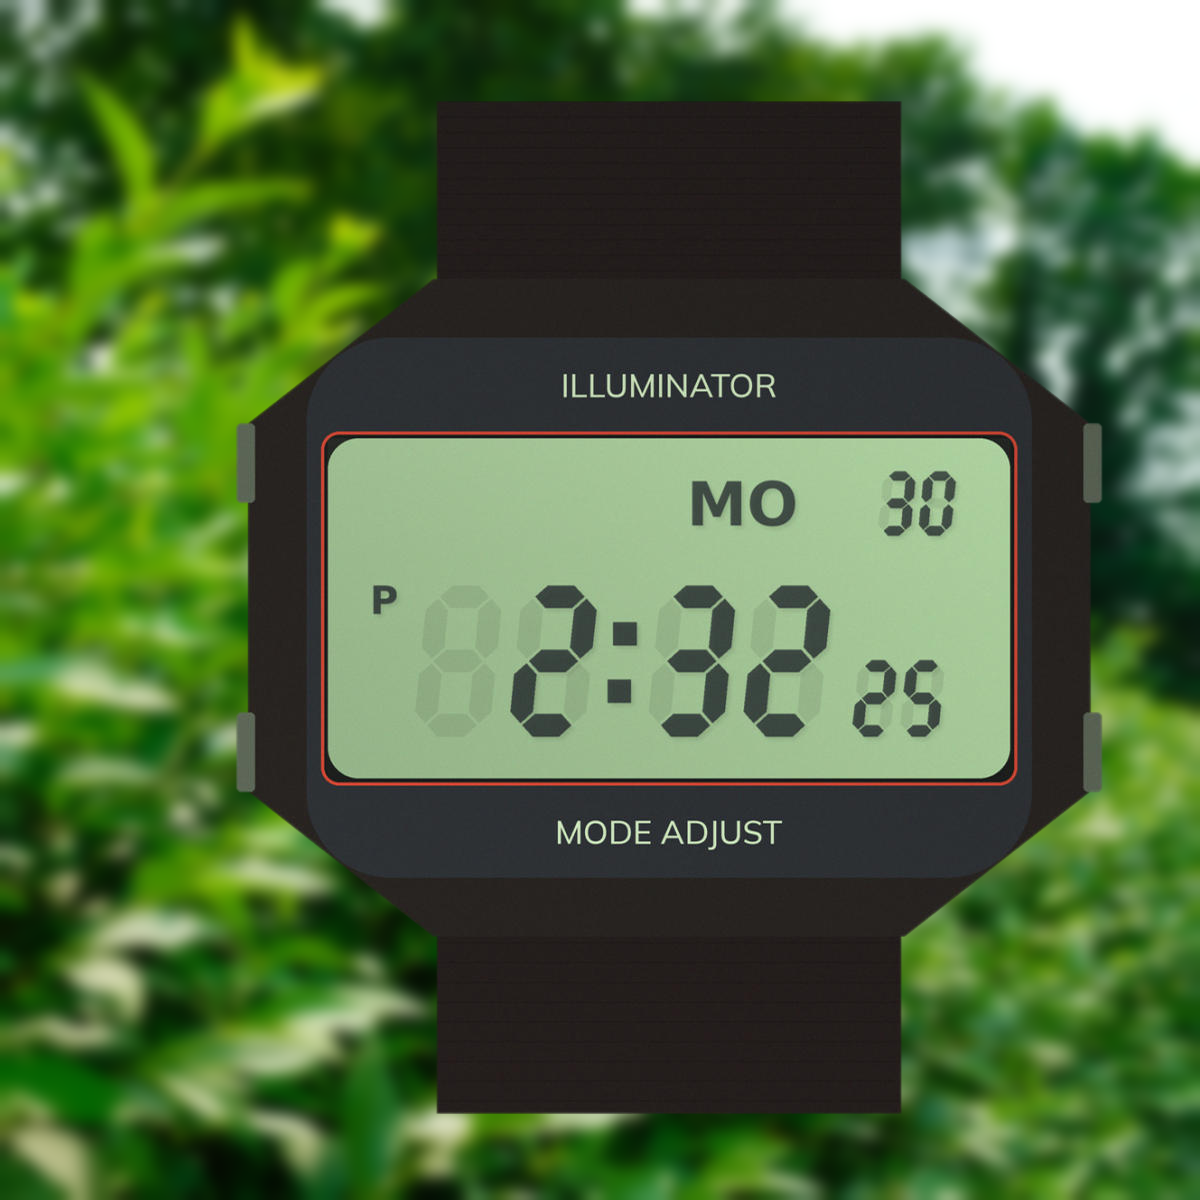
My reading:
2:32:25
